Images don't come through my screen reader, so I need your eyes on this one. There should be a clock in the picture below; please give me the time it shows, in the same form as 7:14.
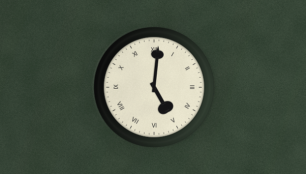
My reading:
5:01
